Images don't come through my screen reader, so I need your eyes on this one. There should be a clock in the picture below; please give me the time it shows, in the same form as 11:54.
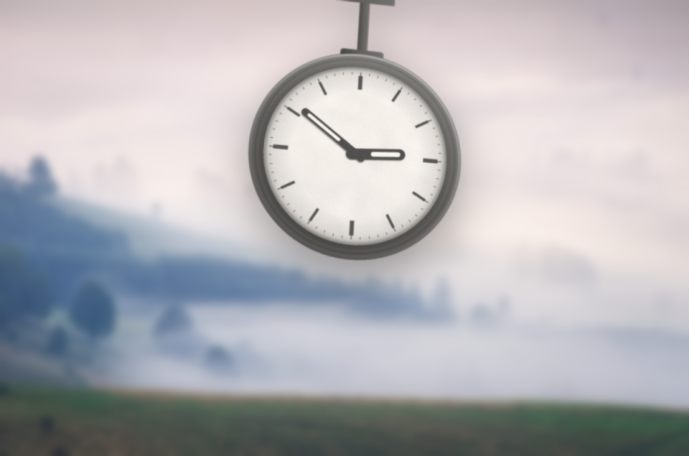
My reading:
2:51
